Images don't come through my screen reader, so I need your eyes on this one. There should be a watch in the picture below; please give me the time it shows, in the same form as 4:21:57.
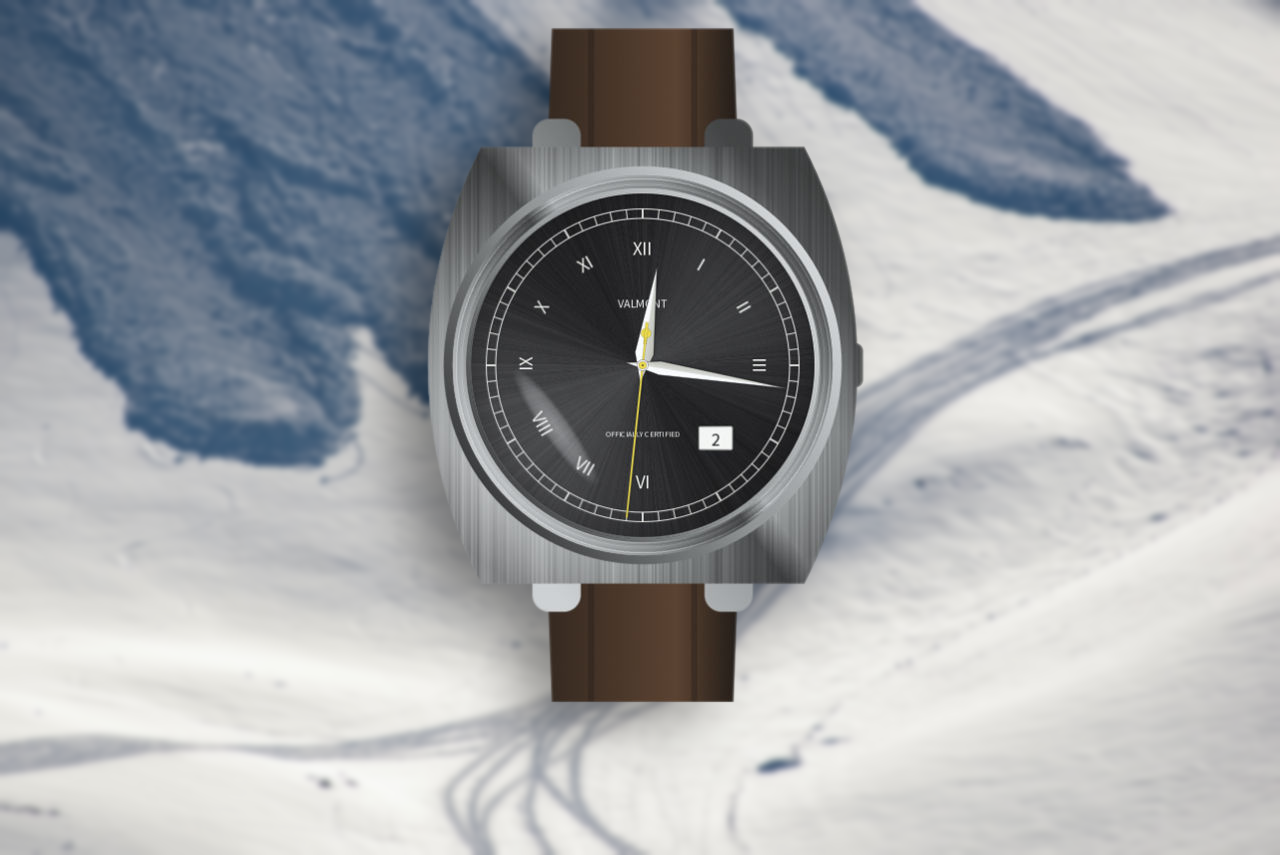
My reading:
12:16:31
